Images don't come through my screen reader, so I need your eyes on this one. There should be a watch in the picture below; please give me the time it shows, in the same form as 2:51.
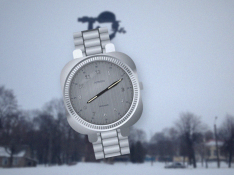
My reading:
8:11
